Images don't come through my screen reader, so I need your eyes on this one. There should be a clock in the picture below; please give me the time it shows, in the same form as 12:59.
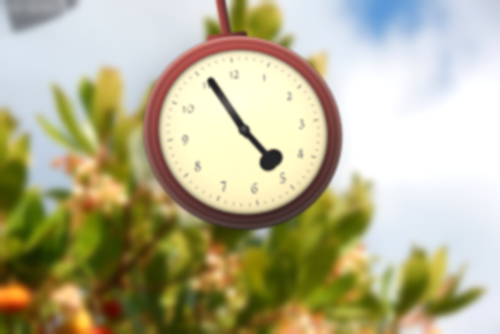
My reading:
4:56
